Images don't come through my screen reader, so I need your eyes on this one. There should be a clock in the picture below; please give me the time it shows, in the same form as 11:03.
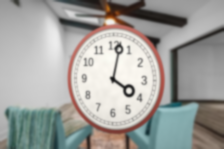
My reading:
4:02
